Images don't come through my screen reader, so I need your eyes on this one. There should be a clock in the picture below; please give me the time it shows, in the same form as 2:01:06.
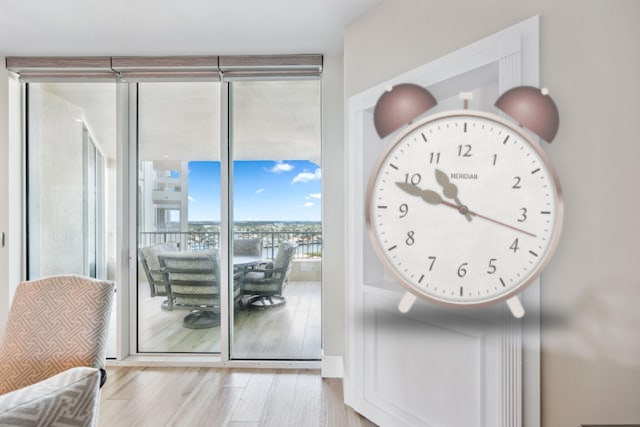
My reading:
10:48:18
